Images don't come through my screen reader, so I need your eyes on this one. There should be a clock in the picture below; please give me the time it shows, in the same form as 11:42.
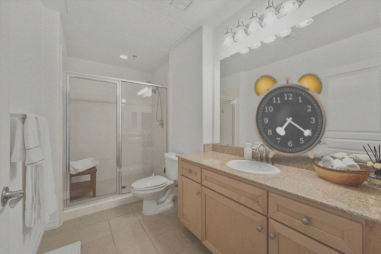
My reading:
7:21
